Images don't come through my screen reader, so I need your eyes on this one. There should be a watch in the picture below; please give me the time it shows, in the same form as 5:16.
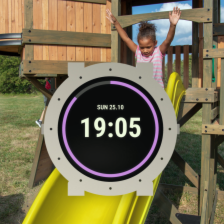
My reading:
19:05
